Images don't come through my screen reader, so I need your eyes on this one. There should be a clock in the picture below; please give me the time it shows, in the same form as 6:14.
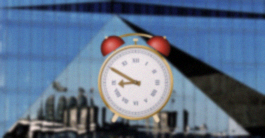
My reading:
8:50
